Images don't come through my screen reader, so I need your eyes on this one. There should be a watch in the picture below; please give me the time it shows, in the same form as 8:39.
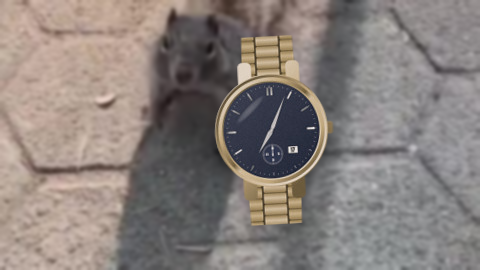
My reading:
7:04
